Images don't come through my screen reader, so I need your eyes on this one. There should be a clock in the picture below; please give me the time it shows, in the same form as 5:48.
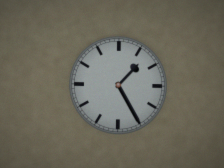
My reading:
1:25
